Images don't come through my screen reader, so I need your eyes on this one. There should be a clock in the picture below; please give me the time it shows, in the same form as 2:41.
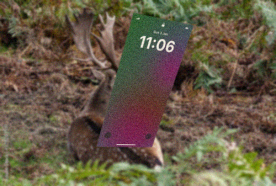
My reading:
11:06
